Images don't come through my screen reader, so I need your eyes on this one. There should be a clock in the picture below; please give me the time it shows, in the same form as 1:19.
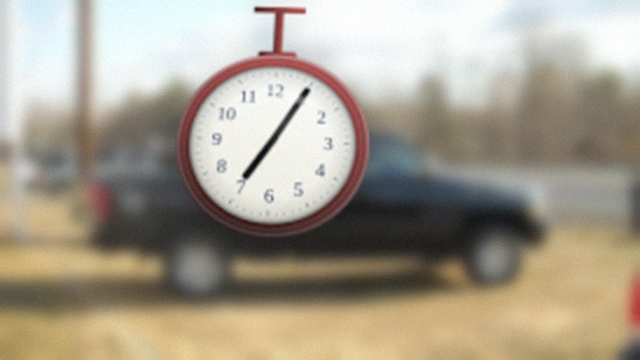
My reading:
7:05
